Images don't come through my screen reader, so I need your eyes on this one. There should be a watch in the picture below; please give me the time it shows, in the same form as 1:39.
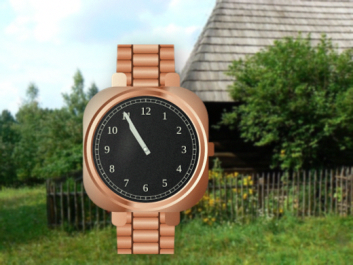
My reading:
10:55
